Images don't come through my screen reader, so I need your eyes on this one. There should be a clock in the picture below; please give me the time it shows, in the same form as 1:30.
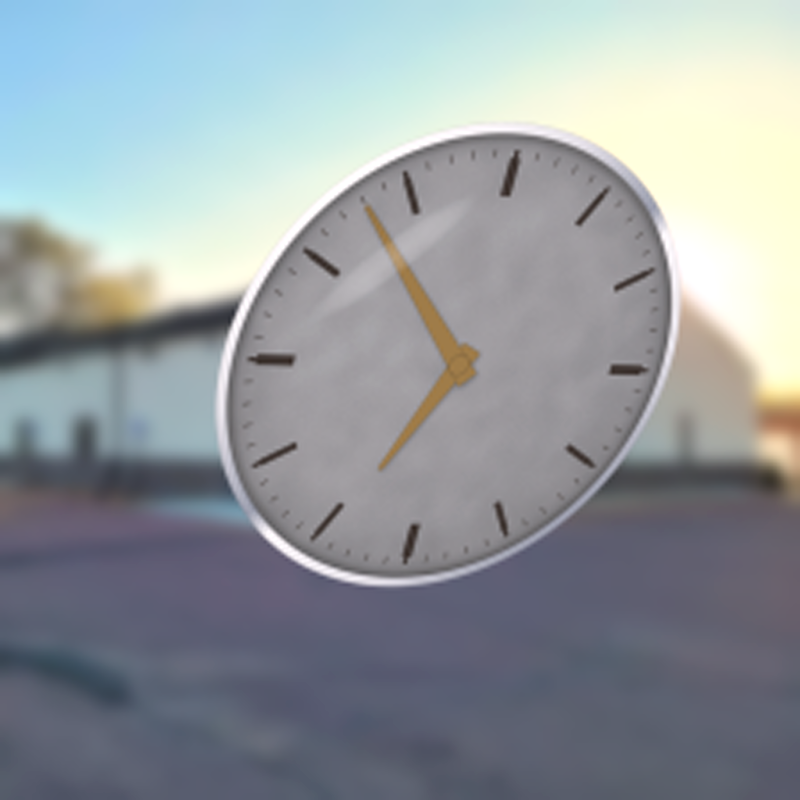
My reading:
6:53
